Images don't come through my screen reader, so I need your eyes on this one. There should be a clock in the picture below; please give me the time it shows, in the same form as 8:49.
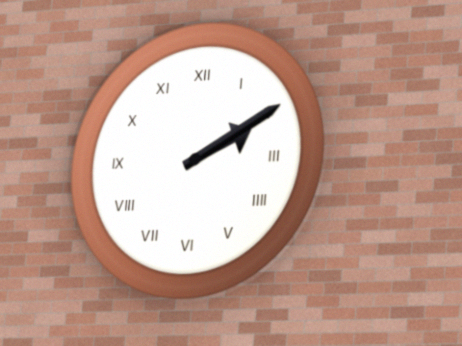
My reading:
2:10
